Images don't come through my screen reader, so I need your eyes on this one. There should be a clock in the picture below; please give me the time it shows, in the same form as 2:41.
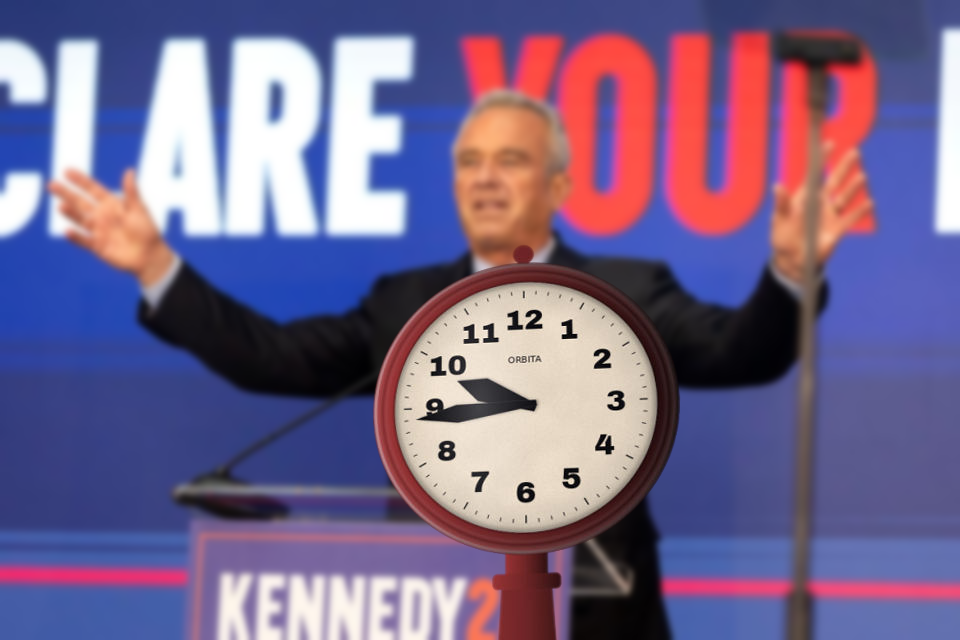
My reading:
9:44
